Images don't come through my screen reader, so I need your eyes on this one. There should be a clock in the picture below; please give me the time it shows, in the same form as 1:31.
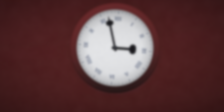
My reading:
2:57
